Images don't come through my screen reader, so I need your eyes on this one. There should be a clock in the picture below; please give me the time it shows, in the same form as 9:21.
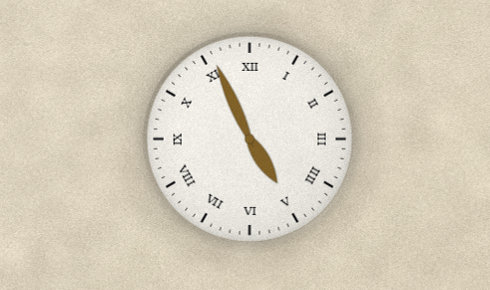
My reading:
4:56
